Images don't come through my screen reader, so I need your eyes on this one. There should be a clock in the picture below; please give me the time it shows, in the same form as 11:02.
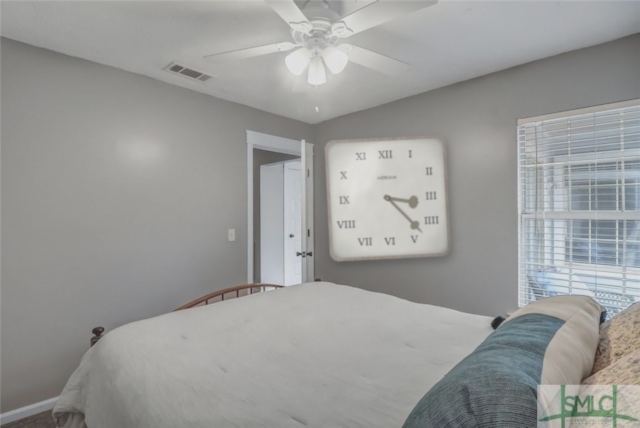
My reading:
3:23
